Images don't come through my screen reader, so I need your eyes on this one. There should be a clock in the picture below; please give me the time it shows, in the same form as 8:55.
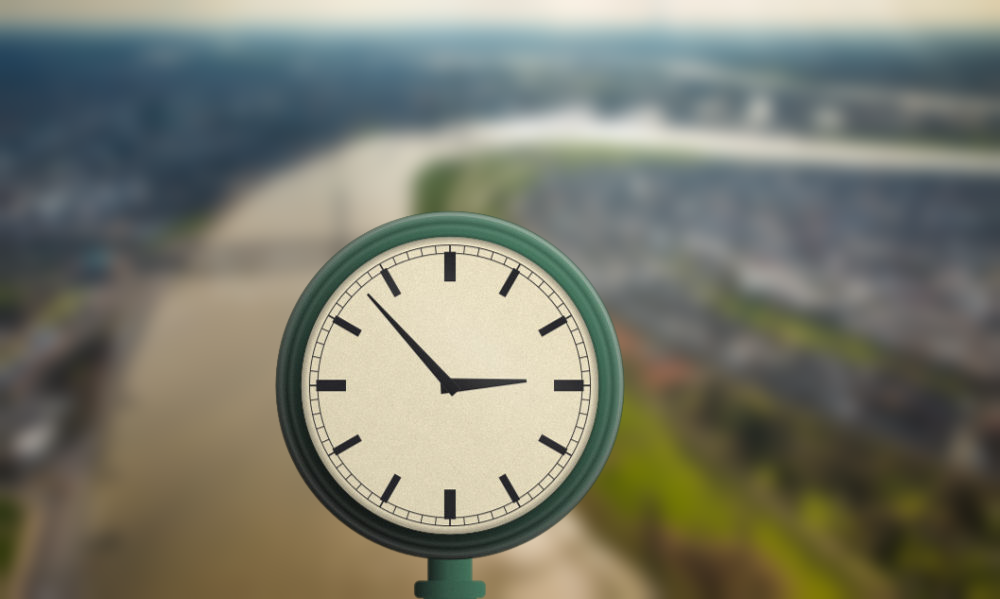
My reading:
2:53
